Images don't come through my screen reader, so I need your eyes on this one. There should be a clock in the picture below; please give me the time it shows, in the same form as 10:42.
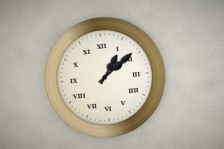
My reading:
1:09
